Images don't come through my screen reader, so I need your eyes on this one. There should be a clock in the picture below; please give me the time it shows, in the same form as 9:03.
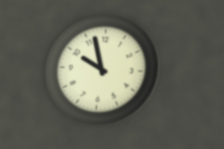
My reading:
9:57
